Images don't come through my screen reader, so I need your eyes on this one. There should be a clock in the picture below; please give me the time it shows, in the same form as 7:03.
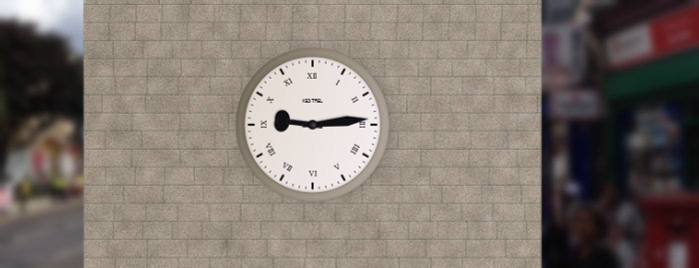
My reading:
9:14
